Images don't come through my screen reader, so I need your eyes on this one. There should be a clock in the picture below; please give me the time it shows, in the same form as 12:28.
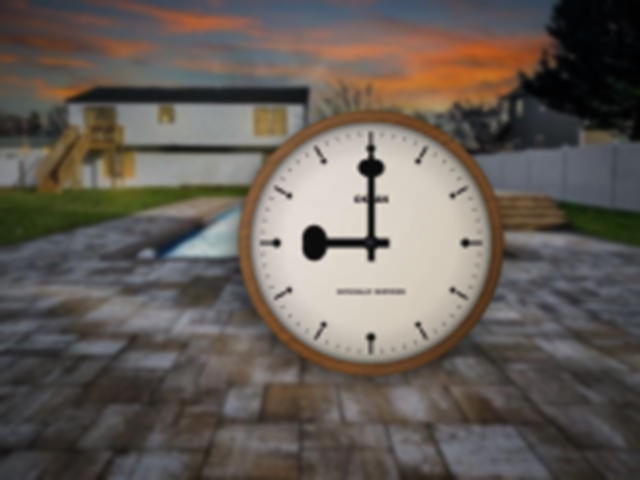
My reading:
9:00
